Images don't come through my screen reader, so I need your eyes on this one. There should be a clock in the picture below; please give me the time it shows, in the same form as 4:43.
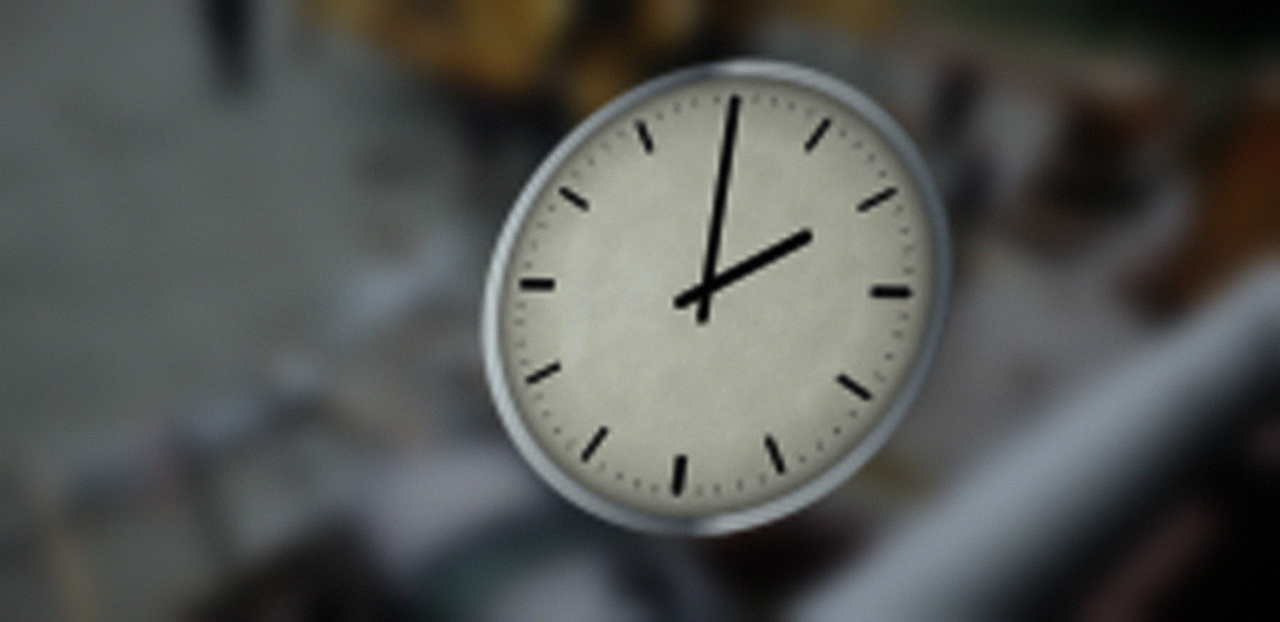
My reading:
2:00
